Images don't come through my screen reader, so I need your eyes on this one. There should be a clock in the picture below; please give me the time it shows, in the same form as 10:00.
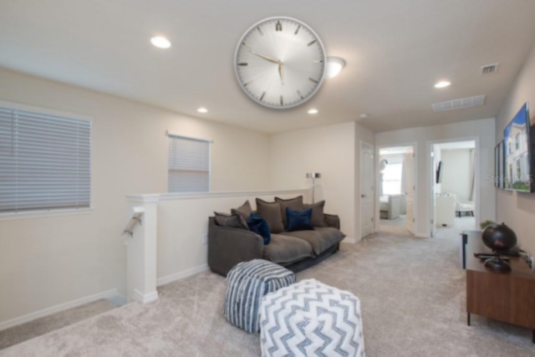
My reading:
5:49
